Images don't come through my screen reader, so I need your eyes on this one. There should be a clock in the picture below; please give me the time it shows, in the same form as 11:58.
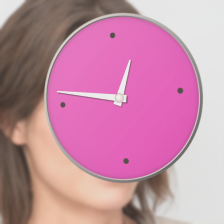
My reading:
12:47
